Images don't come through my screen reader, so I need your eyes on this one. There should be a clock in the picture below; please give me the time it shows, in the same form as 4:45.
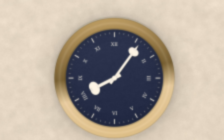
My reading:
8:06
